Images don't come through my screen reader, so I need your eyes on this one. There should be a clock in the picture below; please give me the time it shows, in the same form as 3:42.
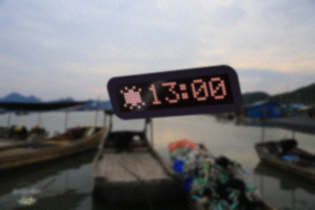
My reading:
13:00
